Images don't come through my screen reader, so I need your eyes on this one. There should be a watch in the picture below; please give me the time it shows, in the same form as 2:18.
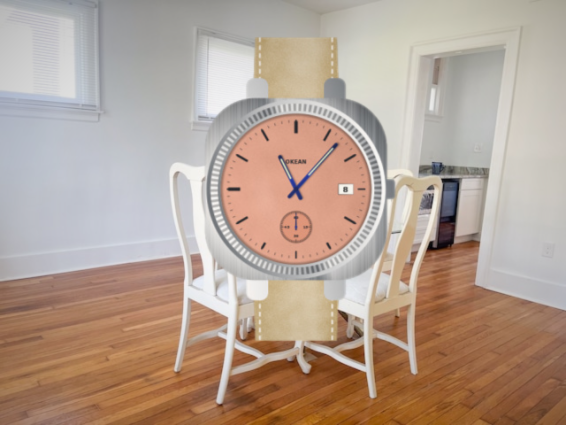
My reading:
11:07
